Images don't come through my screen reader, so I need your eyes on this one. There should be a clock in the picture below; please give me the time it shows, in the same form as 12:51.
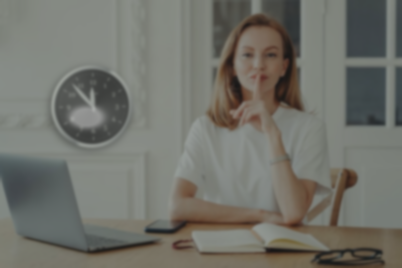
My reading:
11:53
